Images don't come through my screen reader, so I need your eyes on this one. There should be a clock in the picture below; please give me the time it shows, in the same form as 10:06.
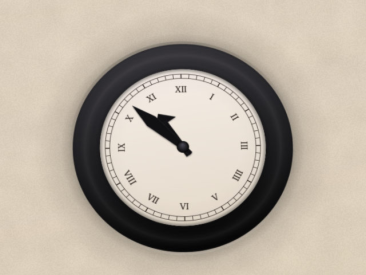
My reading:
10:52
